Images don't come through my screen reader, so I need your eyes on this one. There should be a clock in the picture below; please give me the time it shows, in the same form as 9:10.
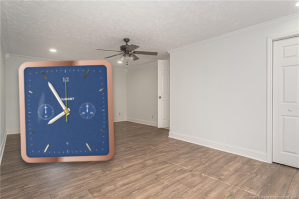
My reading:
7:55
